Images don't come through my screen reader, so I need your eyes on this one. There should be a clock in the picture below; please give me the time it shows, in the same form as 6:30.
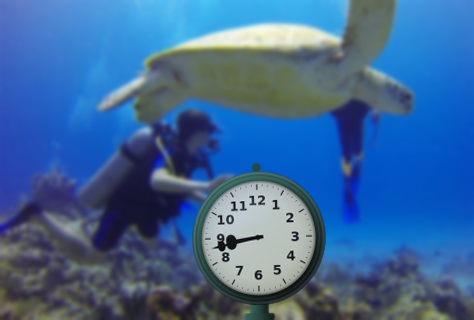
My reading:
8:43
